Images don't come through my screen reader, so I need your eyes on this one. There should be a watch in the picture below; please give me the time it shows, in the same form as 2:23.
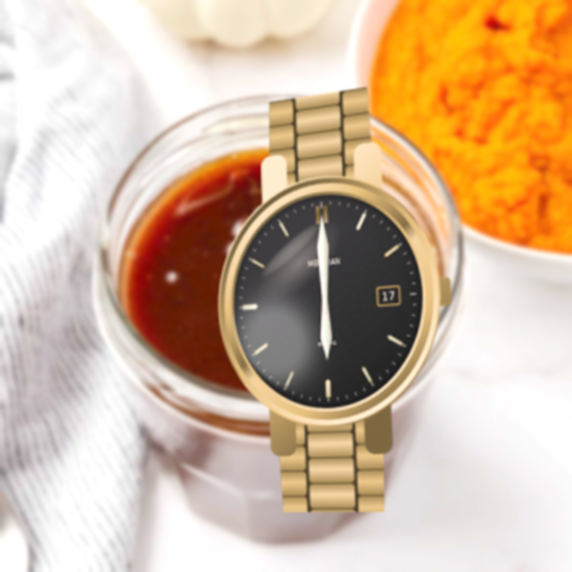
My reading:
6:00
